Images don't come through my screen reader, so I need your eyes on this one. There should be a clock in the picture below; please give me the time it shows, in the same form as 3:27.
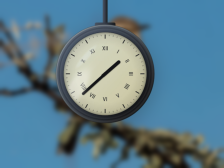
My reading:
1:38
